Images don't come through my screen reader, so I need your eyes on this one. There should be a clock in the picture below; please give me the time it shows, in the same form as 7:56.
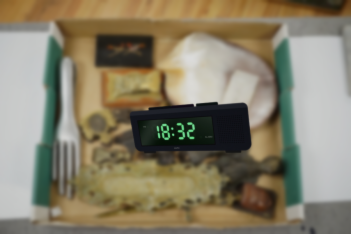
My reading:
18:32
